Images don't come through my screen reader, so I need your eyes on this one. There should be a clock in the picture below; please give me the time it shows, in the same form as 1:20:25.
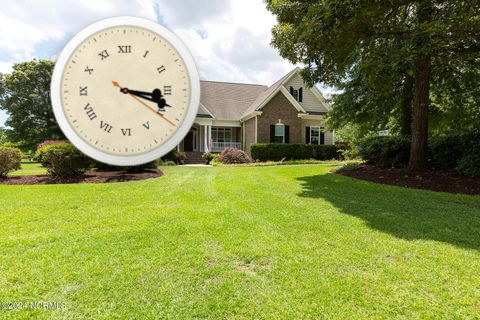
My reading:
3:18:21
